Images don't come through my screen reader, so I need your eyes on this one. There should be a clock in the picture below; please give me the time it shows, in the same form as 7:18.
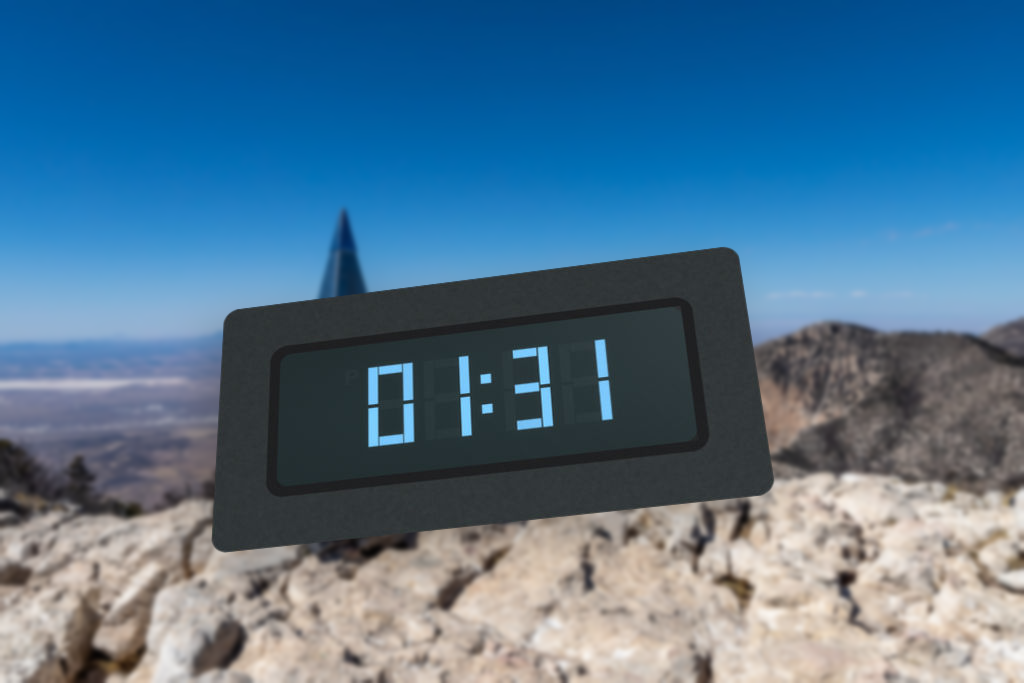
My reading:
1:31
